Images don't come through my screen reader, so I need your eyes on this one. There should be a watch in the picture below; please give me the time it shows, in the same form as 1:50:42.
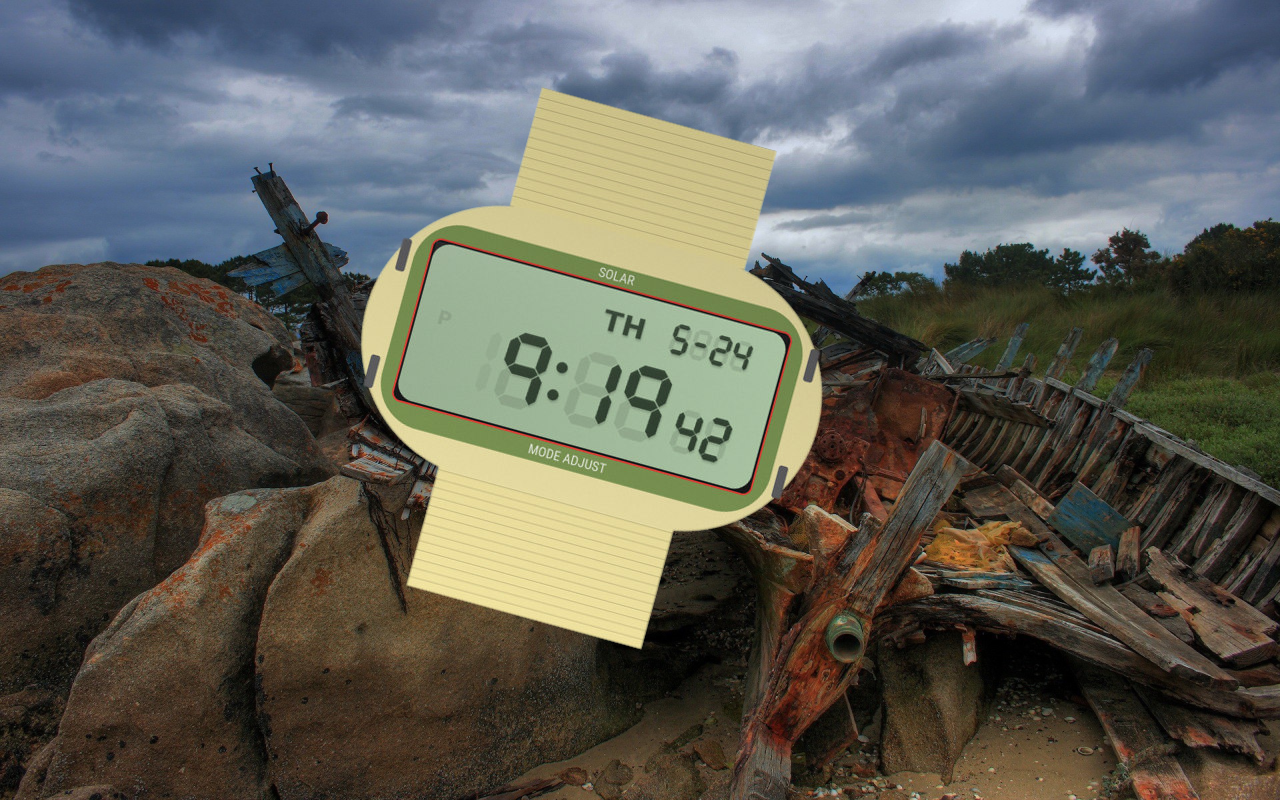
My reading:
9:19:42
